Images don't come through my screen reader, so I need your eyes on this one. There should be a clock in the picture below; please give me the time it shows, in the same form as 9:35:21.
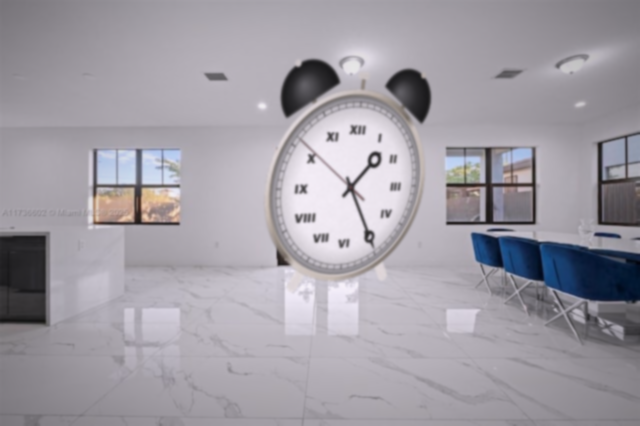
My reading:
1:24:51
